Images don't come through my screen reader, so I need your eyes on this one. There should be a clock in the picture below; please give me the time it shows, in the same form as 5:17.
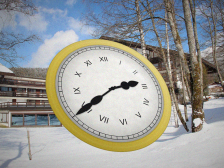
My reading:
2:40
